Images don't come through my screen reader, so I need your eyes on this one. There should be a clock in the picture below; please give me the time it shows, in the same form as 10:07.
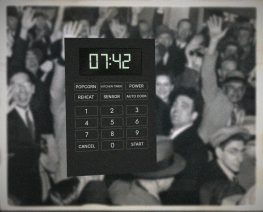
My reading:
7:42
